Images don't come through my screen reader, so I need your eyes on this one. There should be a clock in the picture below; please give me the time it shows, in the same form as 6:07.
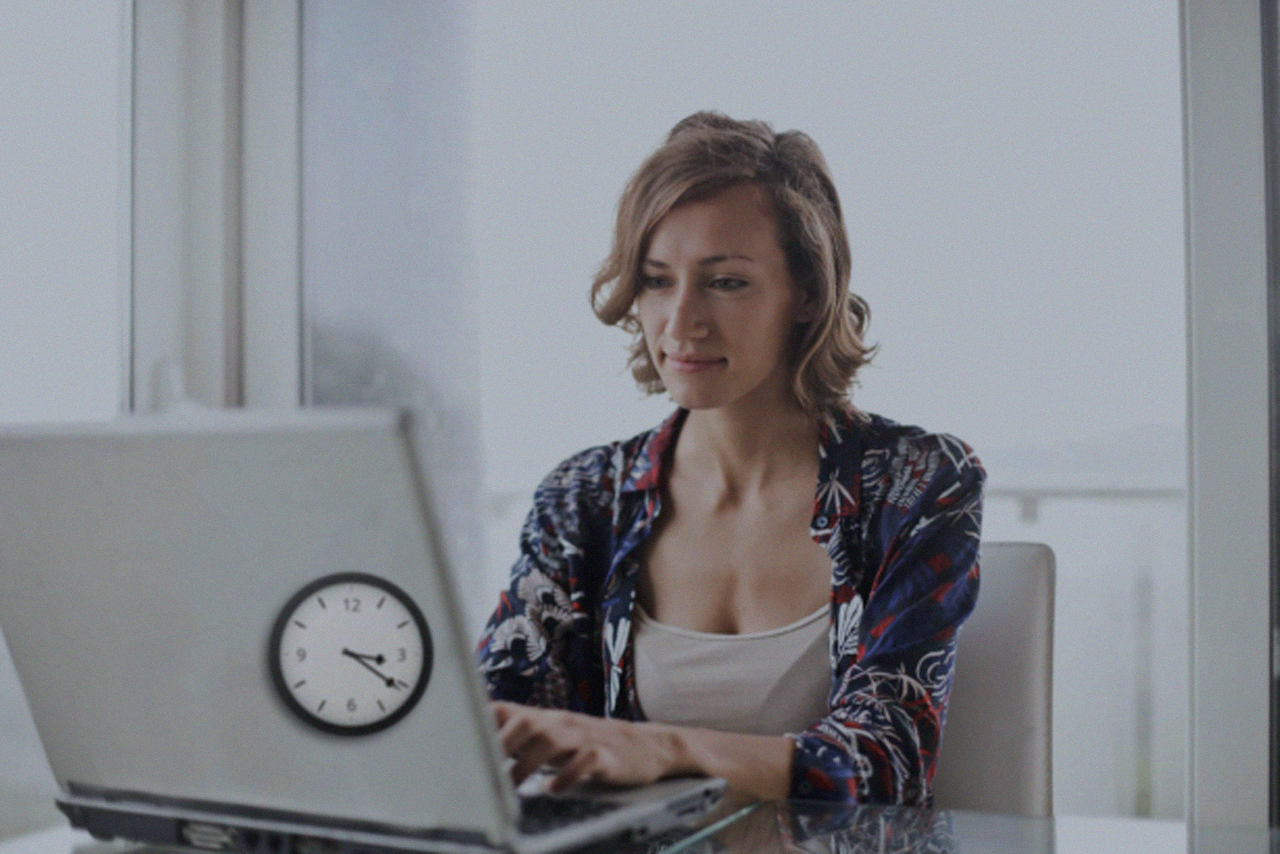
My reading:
3:21
